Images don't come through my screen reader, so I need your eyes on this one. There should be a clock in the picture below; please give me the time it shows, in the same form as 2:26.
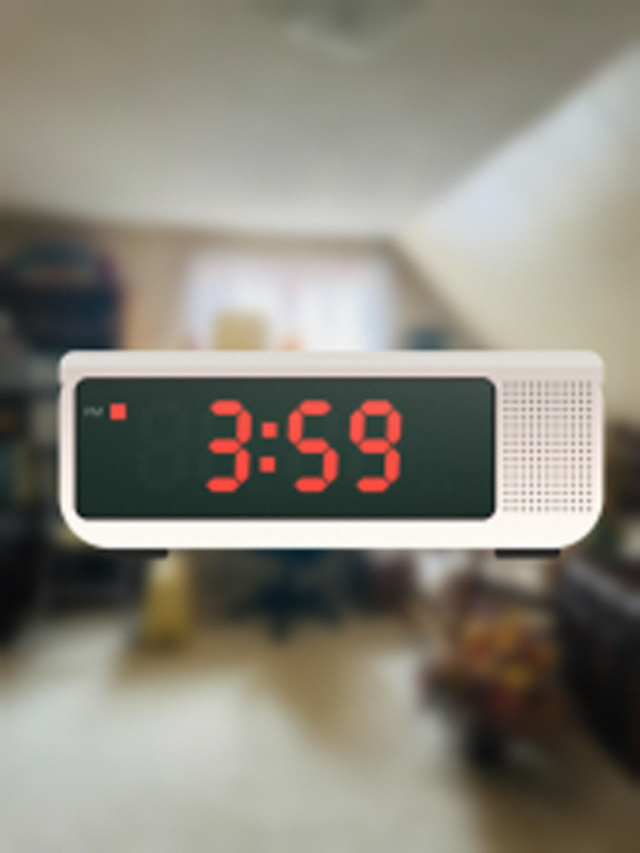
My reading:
3:59
